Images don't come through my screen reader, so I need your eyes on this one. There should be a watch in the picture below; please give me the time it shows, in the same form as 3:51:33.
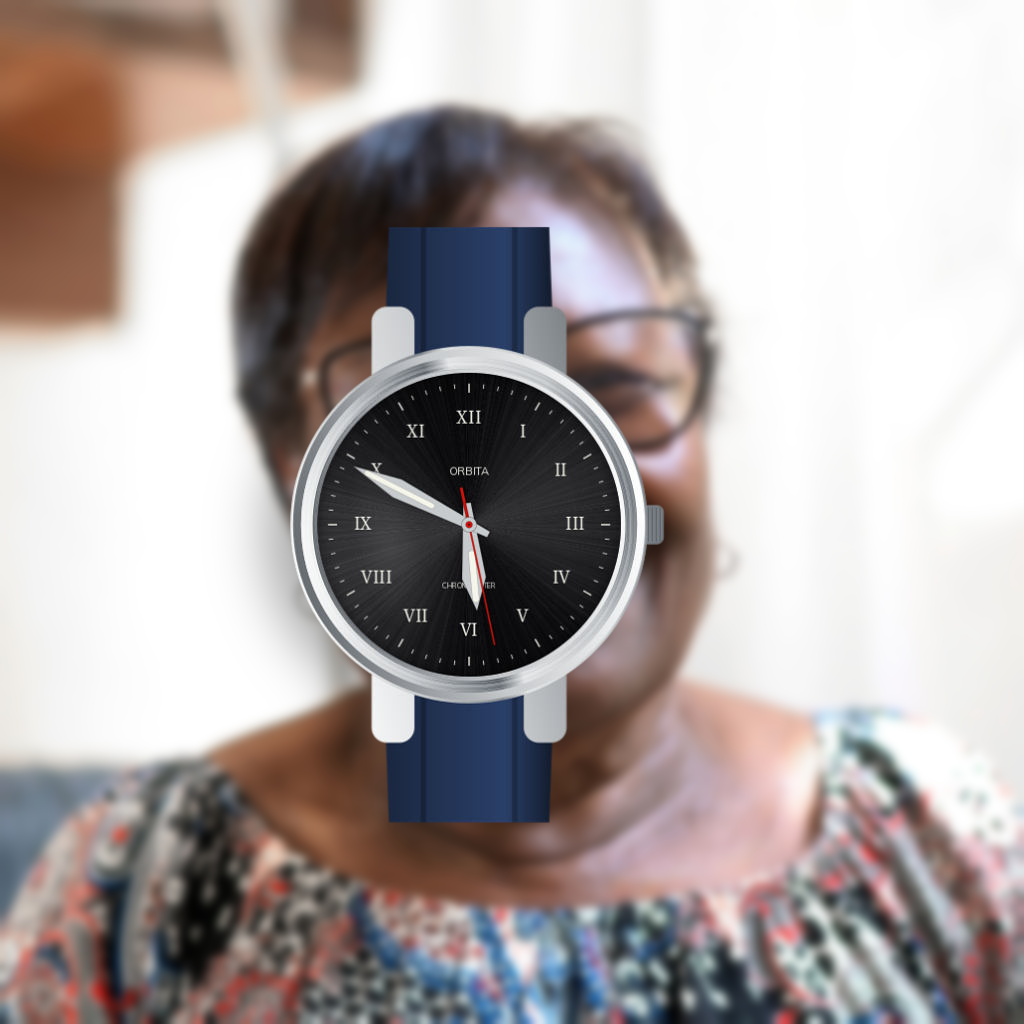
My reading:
5:49:28
